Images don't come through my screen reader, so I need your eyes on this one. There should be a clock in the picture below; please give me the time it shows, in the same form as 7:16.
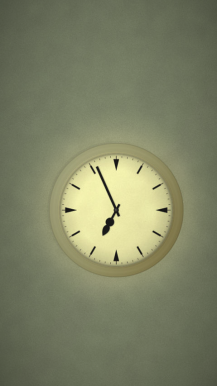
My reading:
6:56
